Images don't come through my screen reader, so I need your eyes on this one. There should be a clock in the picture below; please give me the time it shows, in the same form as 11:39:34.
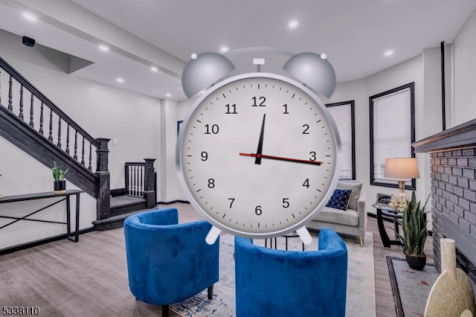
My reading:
12:16:16
